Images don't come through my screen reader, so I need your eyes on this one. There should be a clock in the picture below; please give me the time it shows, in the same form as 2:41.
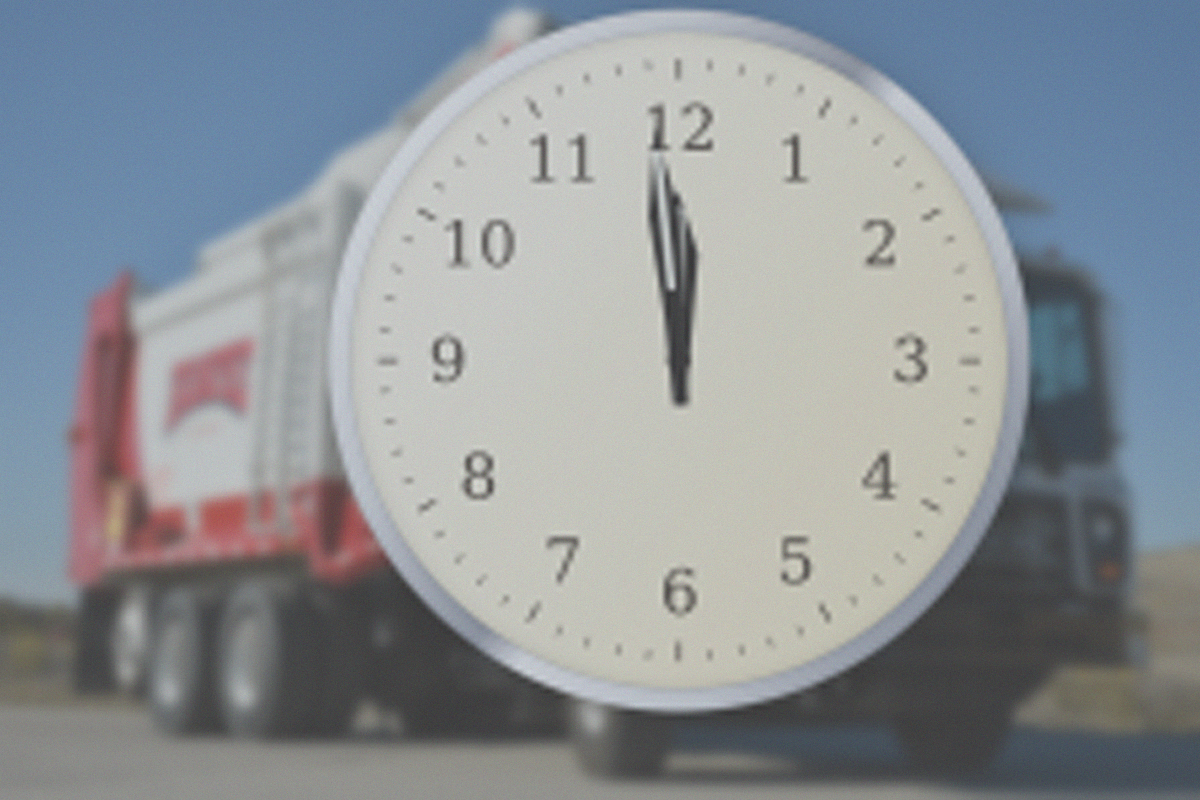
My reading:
11:59
